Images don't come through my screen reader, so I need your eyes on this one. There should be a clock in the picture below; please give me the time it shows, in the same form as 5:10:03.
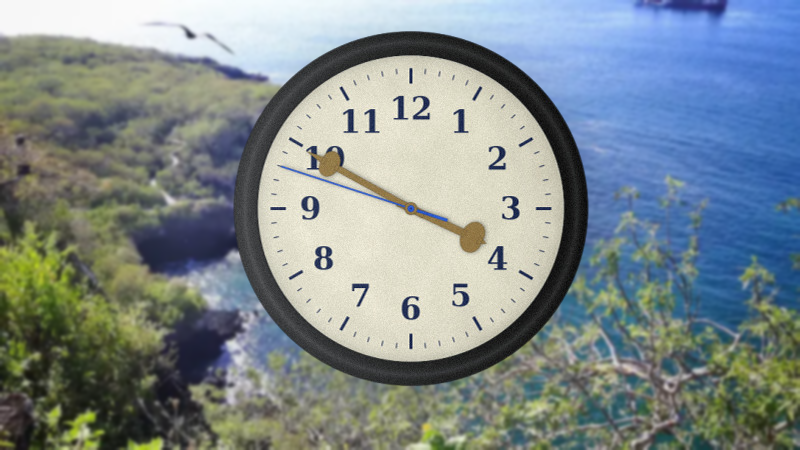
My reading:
3:49:48
